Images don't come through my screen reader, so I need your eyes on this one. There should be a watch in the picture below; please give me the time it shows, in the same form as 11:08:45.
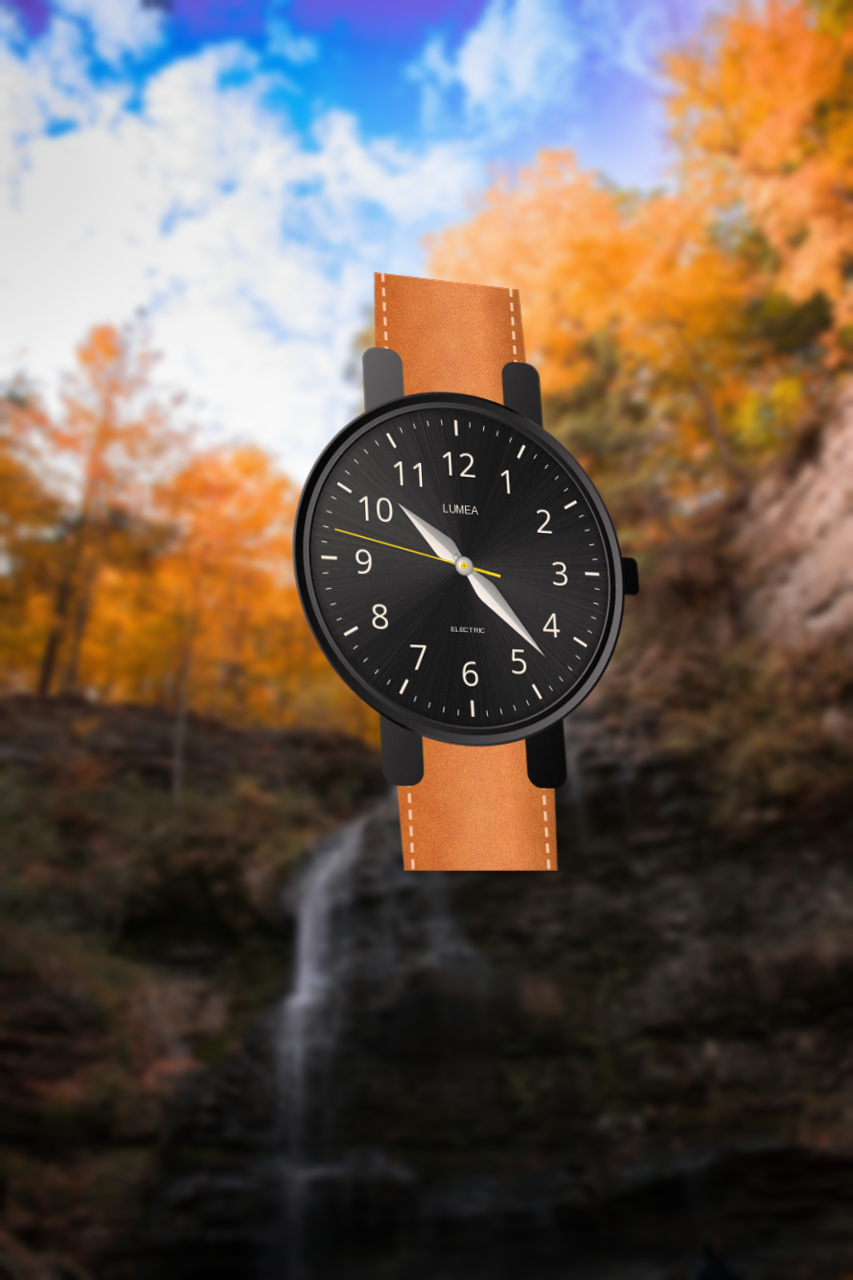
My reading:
10:22:47
